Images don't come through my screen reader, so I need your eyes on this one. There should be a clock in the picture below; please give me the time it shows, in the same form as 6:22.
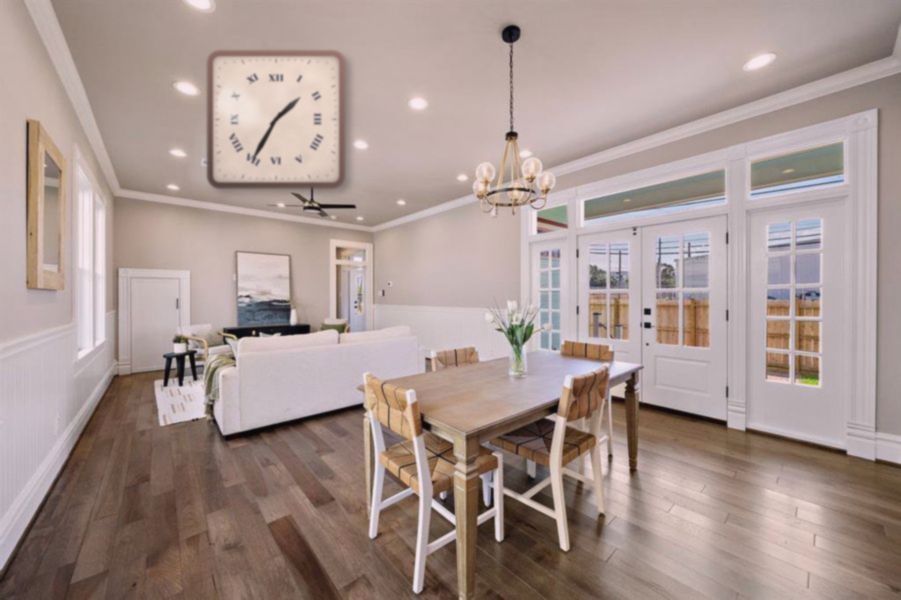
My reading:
1:35
